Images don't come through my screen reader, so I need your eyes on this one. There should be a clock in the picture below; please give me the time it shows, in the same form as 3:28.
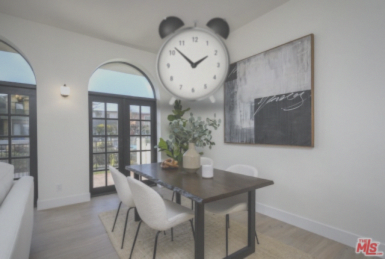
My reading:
1:52
